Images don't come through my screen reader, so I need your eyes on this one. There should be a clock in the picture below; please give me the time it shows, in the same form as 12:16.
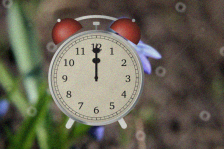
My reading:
12:00
